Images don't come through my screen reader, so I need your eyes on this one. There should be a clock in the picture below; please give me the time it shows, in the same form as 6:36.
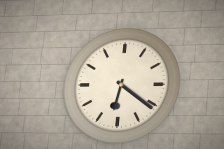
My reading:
6:21
